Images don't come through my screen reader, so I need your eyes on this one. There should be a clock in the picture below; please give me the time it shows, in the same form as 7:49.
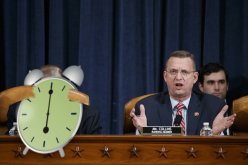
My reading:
6:00
